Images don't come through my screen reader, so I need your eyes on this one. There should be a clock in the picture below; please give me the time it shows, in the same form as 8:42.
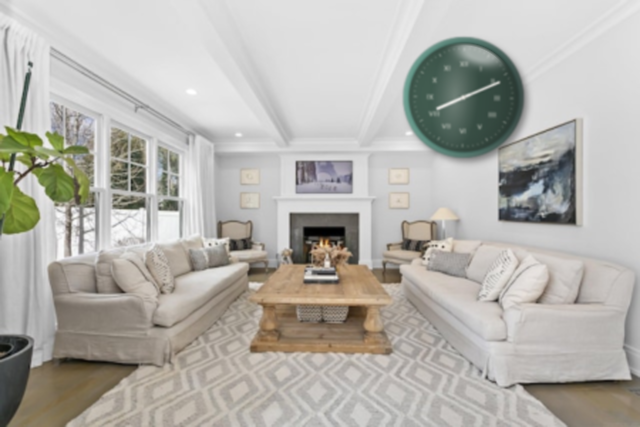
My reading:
8:11
